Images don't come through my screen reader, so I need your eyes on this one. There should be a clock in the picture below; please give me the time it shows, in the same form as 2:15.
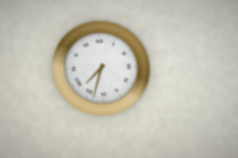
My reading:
7:33
